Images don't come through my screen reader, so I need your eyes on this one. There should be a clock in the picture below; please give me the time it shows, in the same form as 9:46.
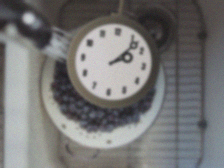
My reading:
2:07
